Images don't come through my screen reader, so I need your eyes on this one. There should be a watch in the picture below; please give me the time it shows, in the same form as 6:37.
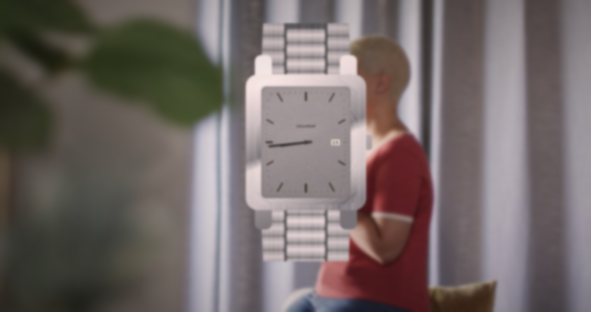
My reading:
8:44
